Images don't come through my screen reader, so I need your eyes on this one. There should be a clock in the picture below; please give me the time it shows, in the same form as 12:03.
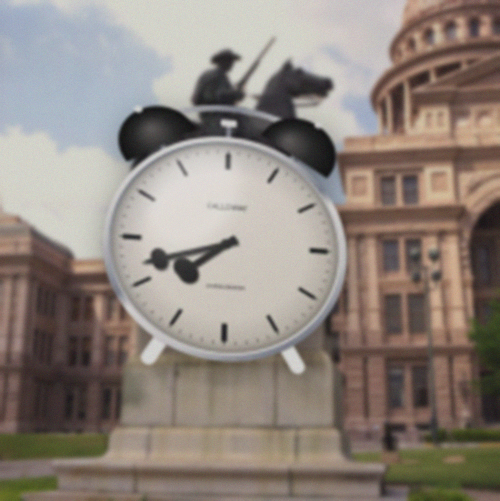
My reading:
7:42
